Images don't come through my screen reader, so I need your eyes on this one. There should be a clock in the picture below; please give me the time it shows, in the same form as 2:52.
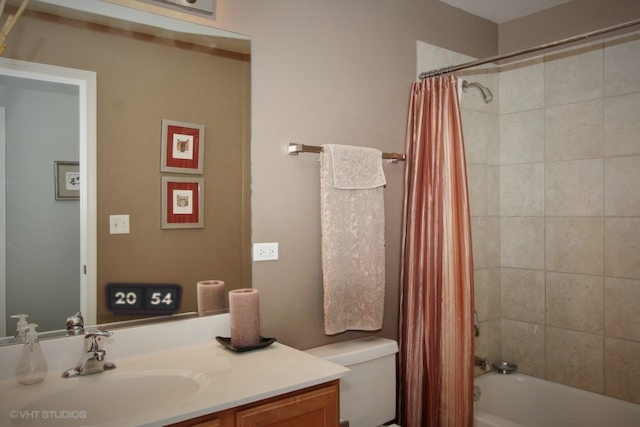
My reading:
20:54
